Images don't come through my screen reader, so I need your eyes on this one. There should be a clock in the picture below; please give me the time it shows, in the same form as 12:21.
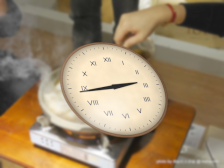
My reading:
2:44
